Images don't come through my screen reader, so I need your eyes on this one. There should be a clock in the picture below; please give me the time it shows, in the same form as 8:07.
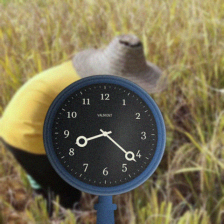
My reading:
8:22
